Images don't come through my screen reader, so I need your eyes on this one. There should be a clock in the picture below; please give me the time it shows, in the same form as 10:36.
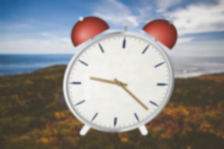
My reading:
9:22
